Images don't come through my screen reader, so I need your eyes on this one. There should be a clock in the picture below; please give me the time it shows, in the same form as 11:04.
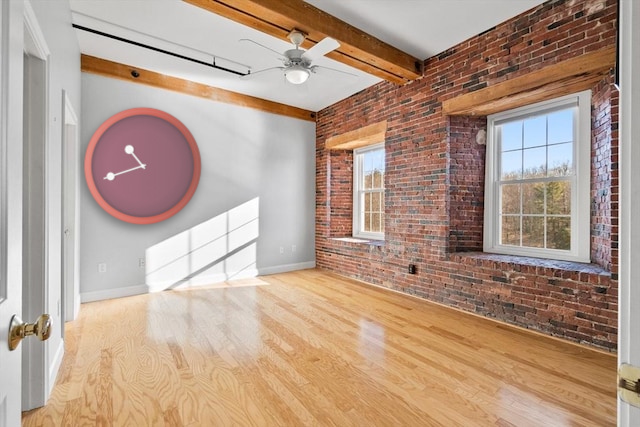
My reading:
10:42
